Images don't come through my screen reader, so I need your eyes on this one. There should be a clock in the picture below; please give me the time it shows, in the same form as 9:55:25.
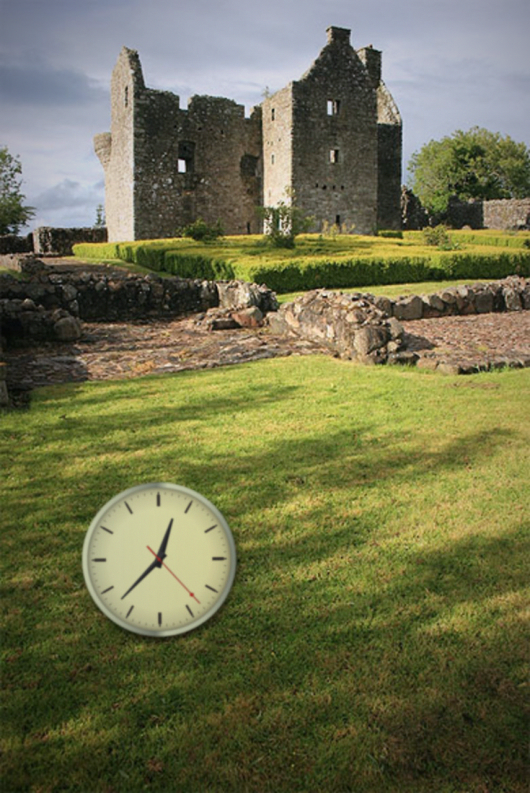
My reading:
12:37:23
